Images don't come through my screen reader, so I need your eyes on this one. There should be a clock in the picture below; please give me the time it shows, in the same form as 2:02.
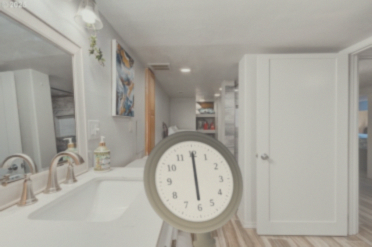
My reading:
6:00
